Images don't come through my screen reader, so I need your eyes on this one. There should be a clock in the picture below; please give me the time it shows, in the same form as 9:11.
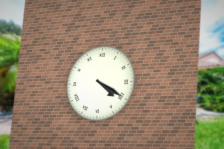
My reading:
4:20
